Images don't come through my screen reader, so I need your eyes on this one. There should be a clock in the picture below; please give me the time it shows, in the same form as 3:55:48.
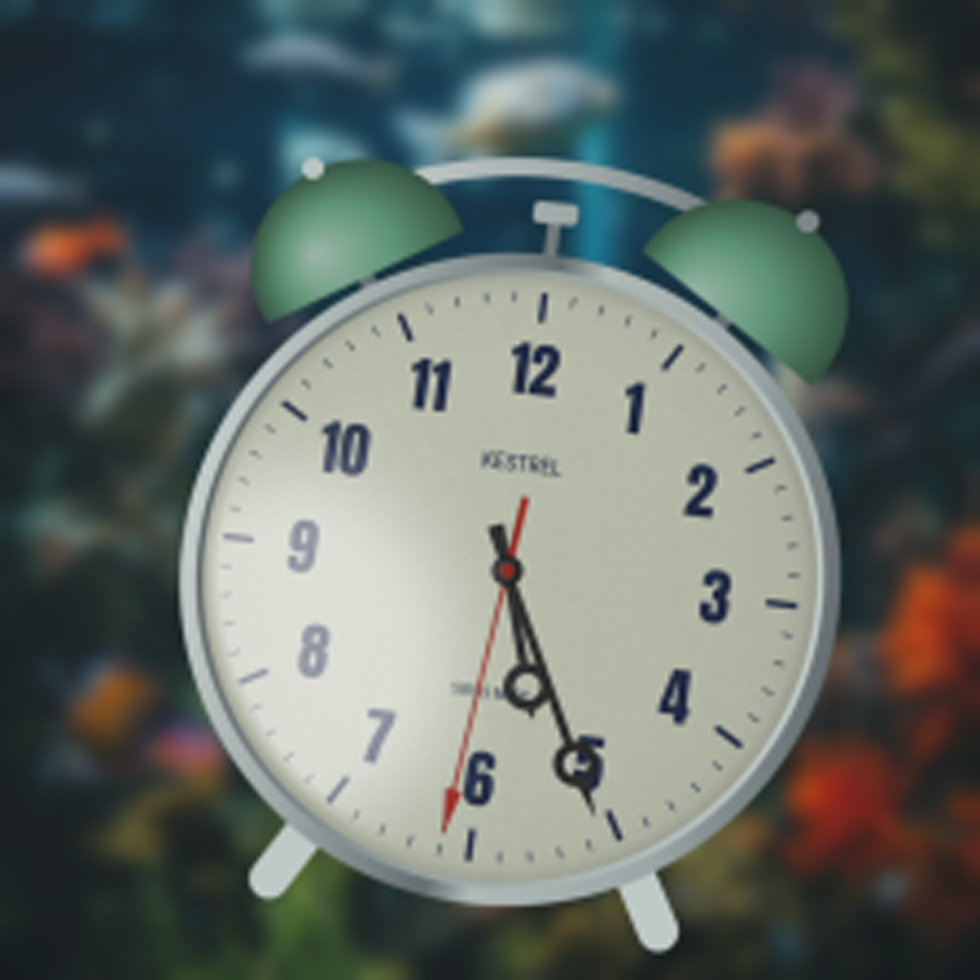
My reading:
5:25:31
